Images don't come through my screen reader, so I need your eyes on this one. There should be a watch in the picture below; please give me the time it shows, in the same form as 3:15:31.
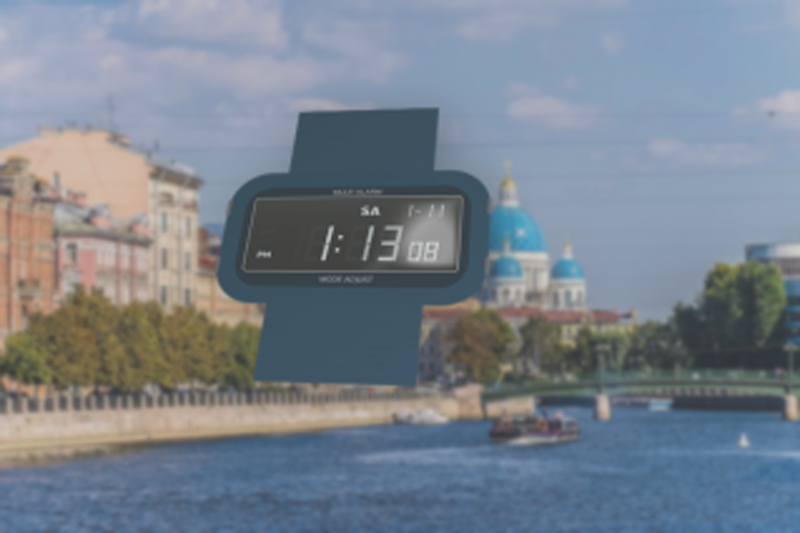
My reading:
1:13:08
